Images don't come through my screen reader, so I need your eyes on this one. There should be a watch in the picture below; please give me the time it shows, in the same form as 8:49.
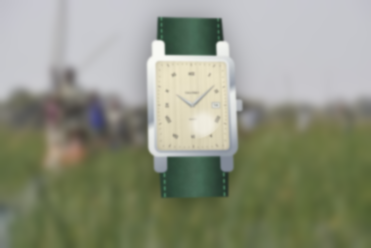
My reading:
10:08
